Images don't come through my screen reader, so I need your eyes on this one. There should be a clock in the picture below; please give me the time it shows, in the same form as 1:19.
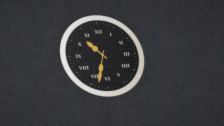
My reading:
10:33
